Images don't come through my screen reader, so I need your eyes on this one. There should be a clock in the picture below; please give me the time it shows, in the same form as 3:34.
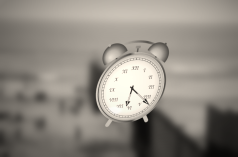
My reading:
6:22
